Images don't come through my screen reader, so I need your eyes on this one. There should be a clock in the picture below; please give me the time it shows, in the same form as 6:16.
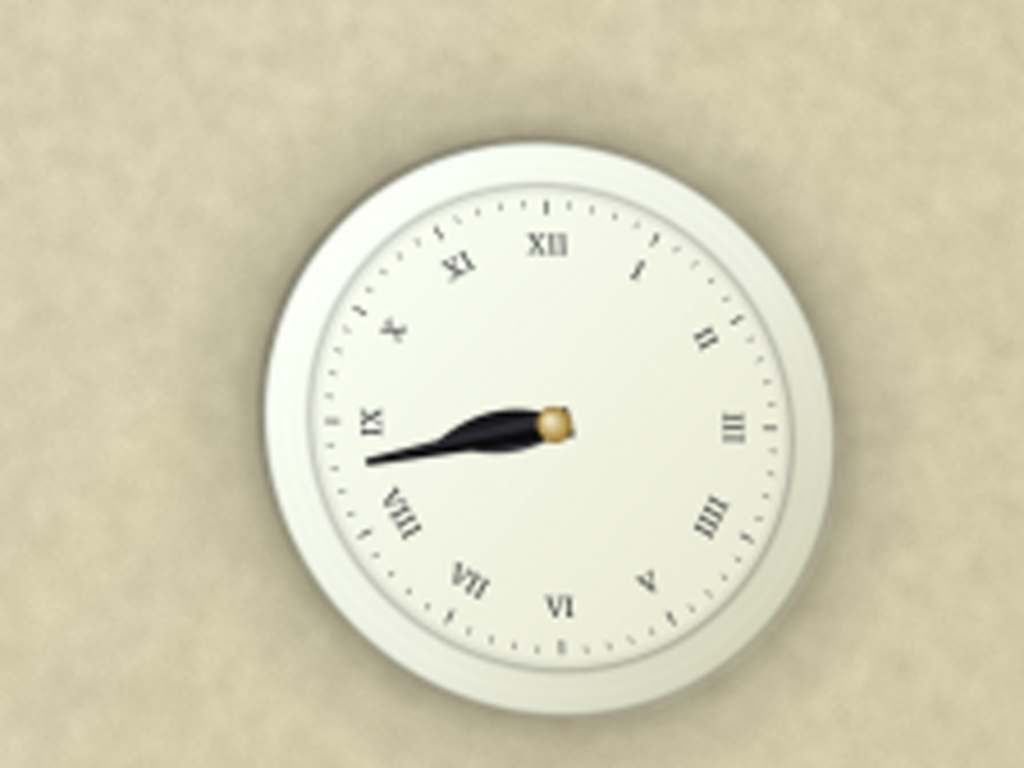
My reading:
8:43
